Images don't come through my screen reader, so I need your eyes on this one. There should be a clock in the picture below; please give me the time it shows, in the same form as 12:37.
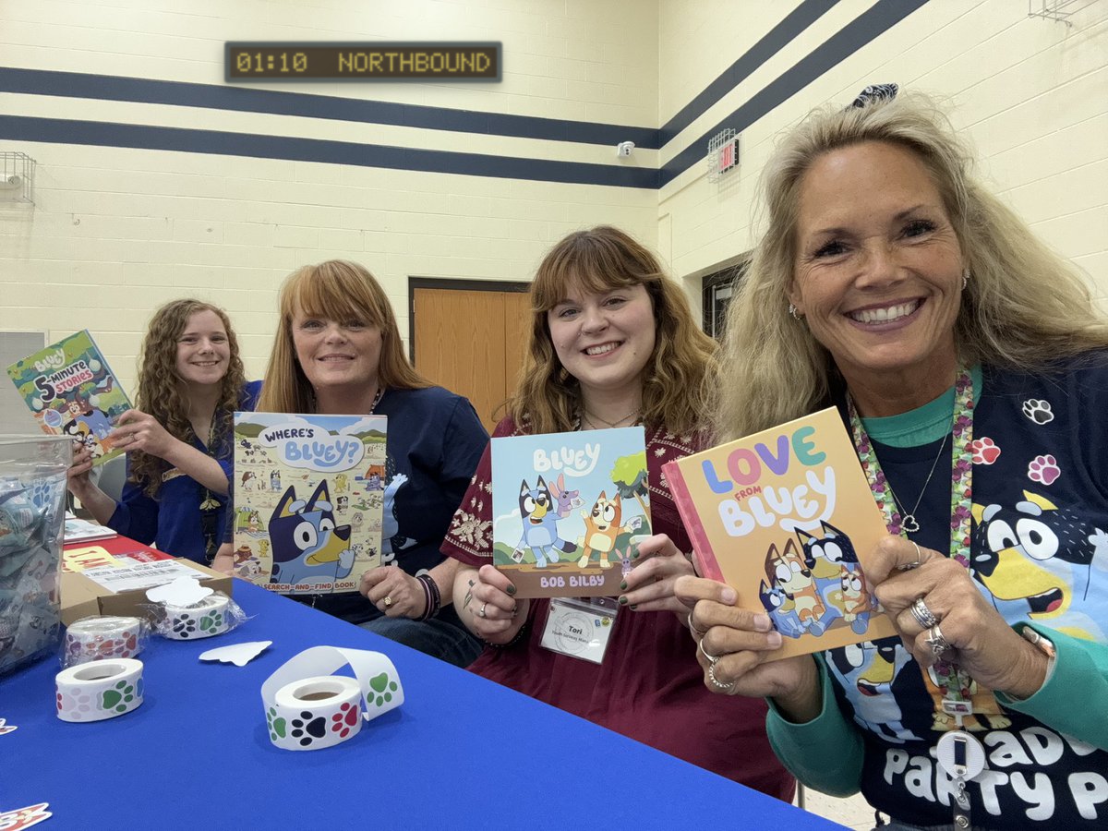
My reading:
1:10
